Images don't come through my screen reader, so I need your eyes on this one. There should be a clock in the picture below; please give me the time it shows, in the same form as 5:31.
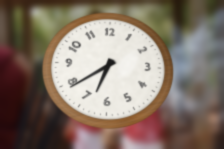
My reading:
6:39
